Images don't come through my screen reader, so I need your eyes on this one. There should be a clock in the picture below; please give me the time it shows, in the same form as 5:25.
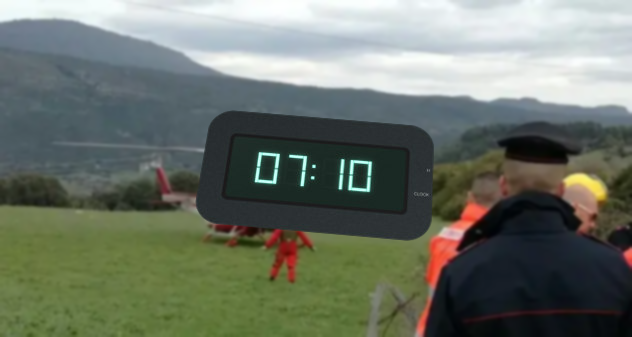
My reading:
7:10
